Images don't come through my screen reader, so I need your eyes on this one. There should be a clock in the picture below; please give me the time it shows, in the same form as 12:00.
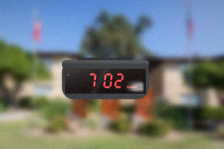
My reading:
7:02
